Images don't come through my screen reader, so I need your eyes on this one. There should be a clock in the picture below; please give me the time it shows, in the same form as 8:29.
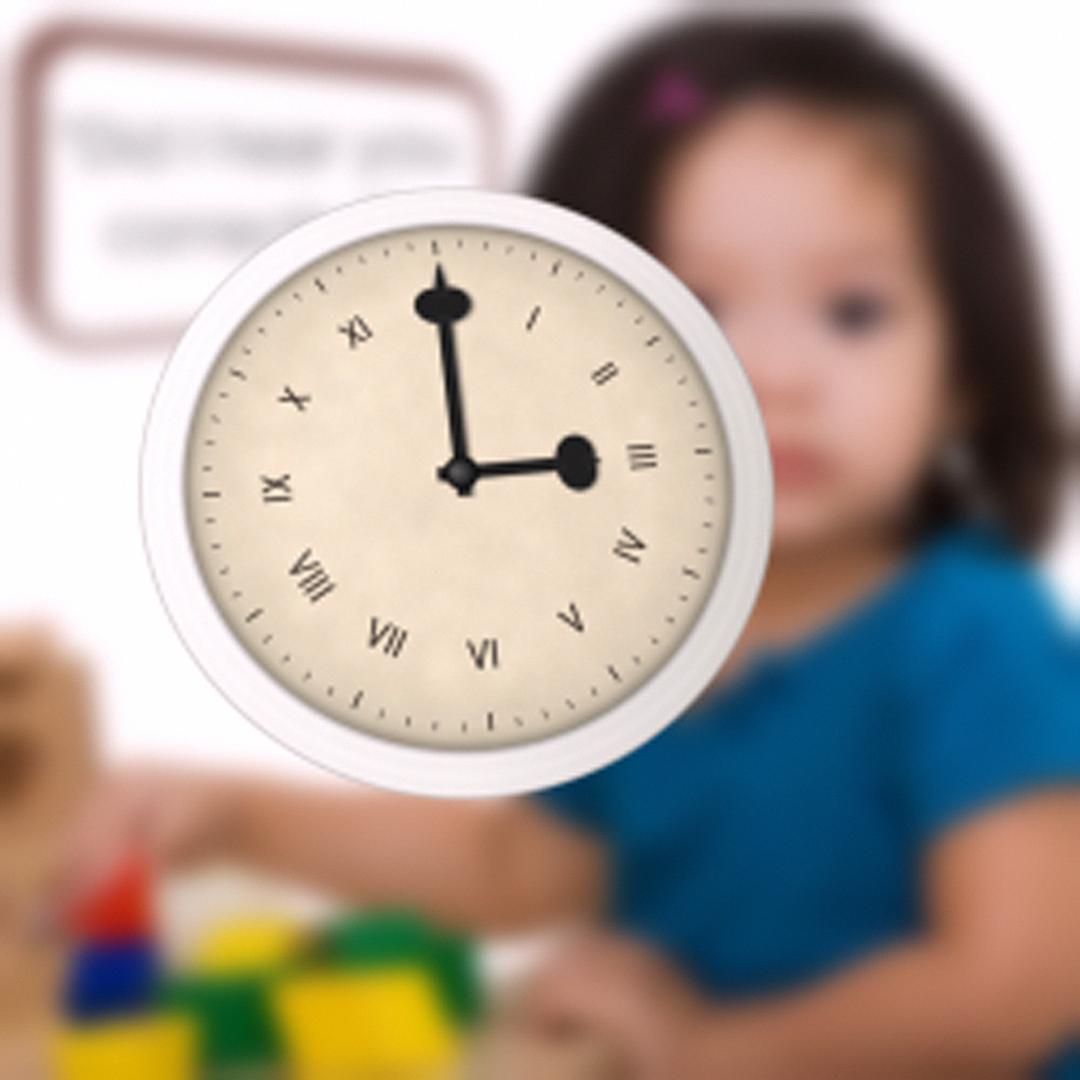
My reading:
3:00
